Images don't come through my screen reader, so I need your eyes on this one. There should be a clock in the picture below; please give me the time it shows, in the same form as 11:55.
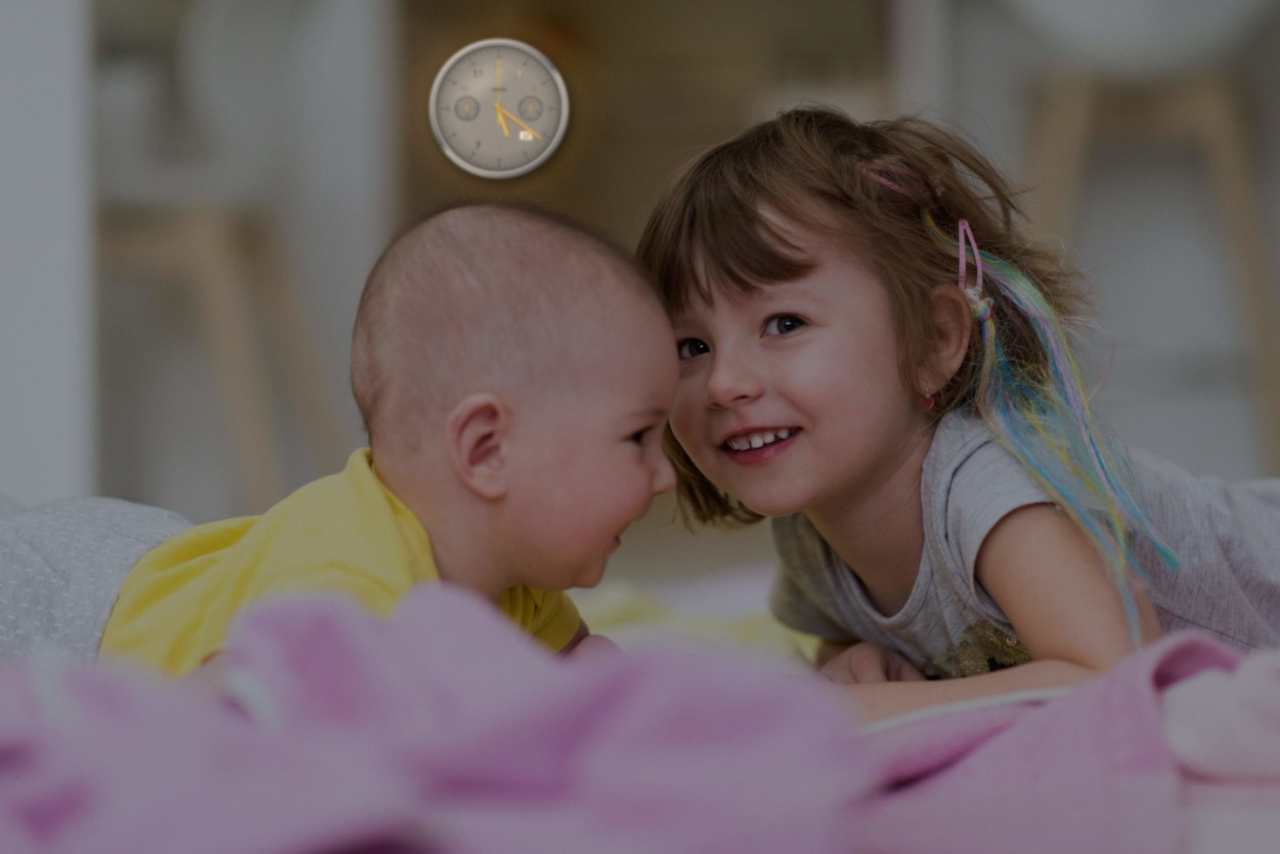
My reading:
5:21
